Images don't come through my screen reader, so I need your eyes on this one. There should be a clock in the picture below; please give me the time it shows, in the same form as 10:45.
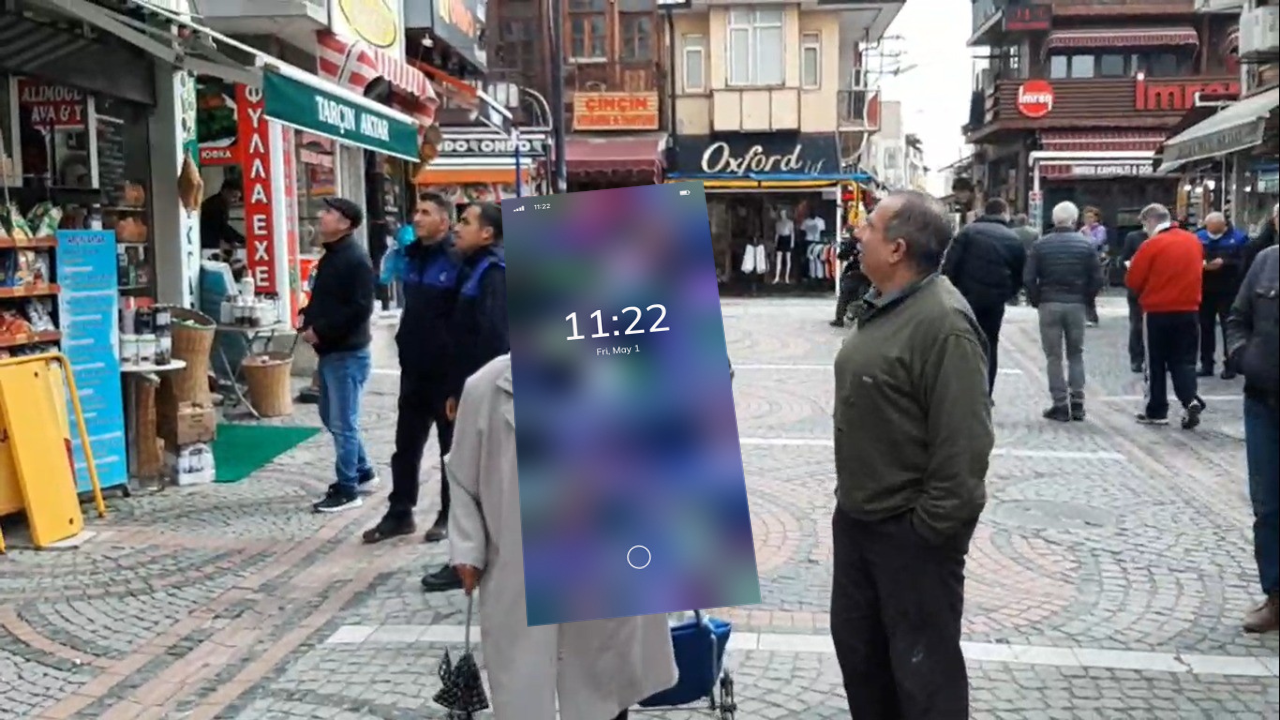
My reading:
11:22
